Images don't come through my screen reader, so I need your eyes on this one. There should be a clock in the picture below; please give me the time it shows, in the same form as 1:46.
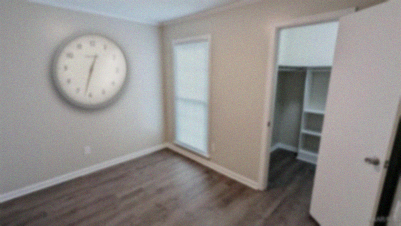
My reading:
12:32
